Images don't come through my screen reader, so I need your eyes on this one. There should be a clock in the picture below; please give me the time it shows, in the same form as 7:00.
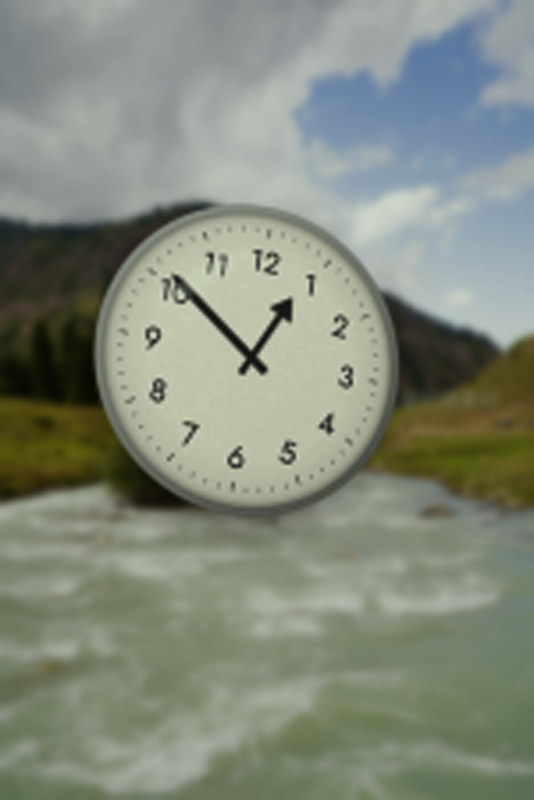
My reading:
12:51
